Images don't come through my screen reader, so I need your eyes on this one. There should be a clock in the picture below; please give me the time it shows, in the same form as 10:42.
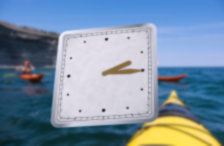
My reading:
2:15
